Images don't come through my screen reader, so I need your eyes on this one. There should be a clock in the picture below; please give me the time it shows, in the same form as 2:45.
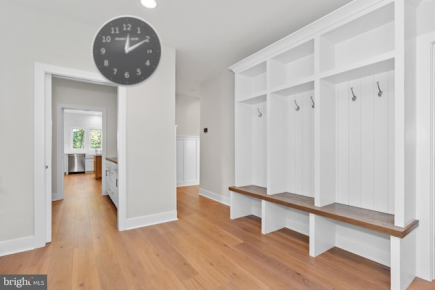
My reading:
12:10
